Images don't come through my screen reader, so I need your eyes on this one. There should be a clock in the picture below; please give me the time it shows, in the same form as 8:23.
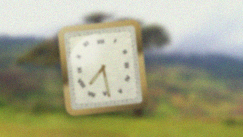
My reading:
7:29
